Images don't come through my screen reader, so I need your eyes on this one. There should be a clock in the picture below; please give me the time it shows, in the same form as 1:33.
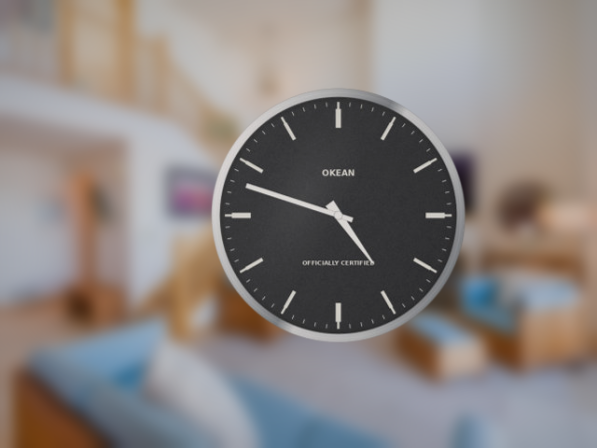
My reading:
4:48
